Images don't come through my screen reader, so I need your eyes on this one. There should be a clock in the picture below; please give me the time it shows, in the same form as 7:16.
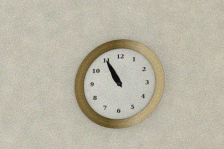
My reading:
10:55
